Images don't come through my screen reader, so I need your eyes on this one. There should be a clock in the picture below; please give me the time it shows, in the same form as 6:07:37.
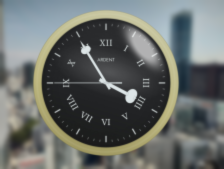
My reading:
3:54:45
